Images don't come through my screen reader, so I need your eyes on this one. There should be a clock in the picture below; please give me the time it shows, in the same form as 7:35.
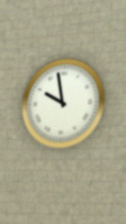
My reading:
9:58
